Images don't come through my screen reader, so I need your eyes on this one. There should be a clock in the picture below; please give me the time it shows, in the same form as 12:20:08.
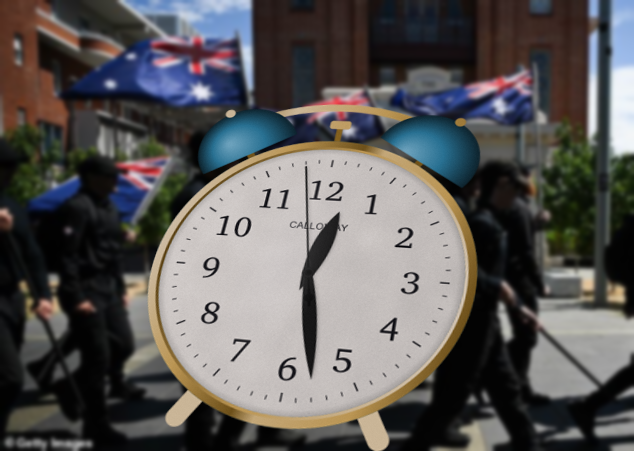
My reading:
12:27:58
